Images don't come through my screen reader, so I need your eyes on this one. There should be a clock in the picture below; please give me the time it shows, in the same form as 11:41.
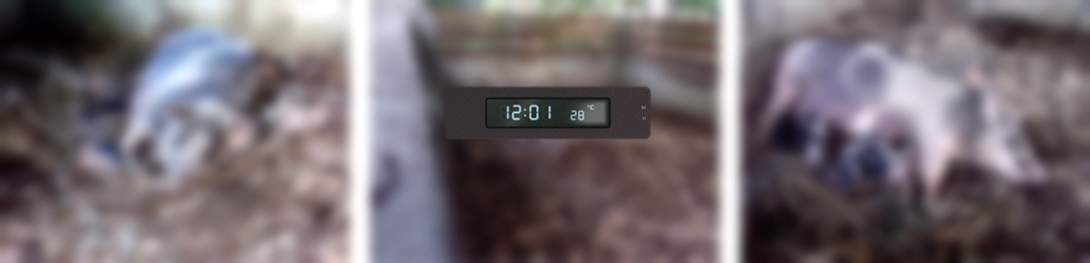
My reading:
12:01
